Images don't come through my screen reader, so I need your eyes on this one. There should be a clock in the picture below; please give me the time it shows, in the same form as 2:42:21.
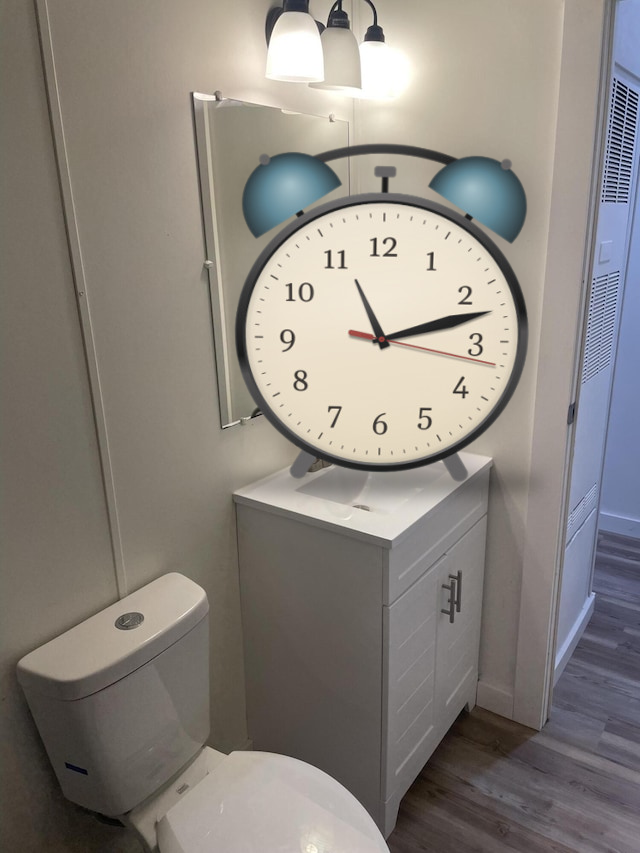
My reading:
11:12:17
